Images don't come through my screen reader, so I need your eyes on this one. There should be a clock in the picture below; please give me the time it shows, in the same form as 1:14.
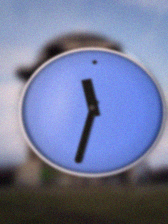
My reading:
11:32
